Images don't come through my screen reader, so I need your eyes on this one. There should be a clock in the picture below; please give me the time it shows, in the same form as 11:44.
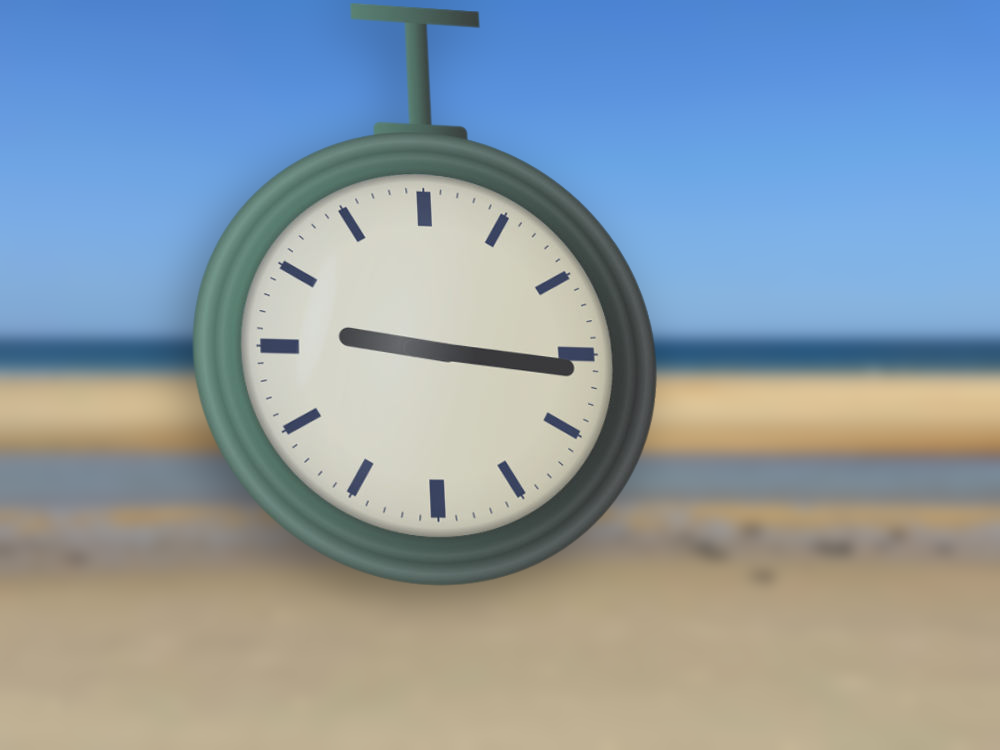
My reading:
9:16
